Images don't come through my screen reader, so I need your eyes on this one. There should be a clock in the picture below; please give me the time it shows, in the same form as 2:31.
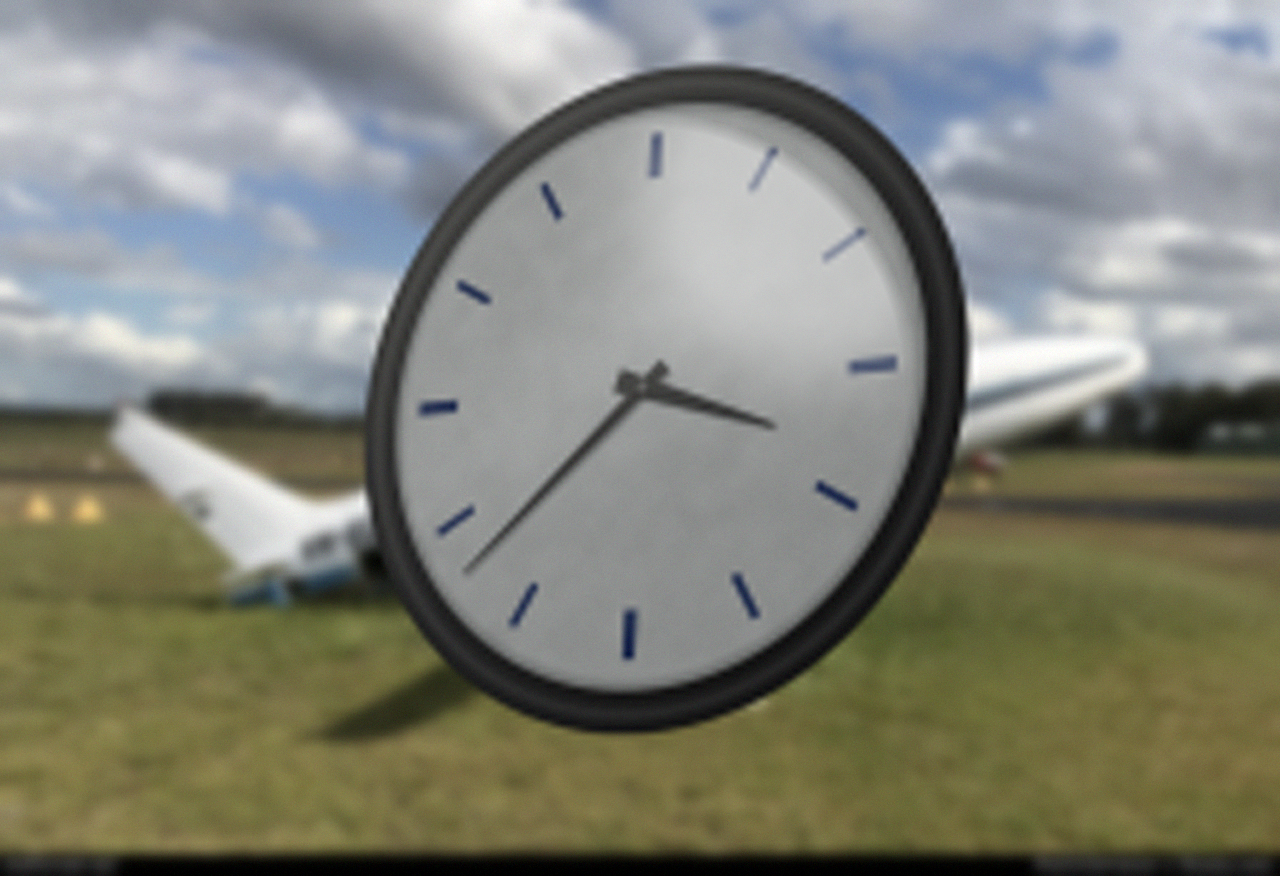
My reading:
3:38
